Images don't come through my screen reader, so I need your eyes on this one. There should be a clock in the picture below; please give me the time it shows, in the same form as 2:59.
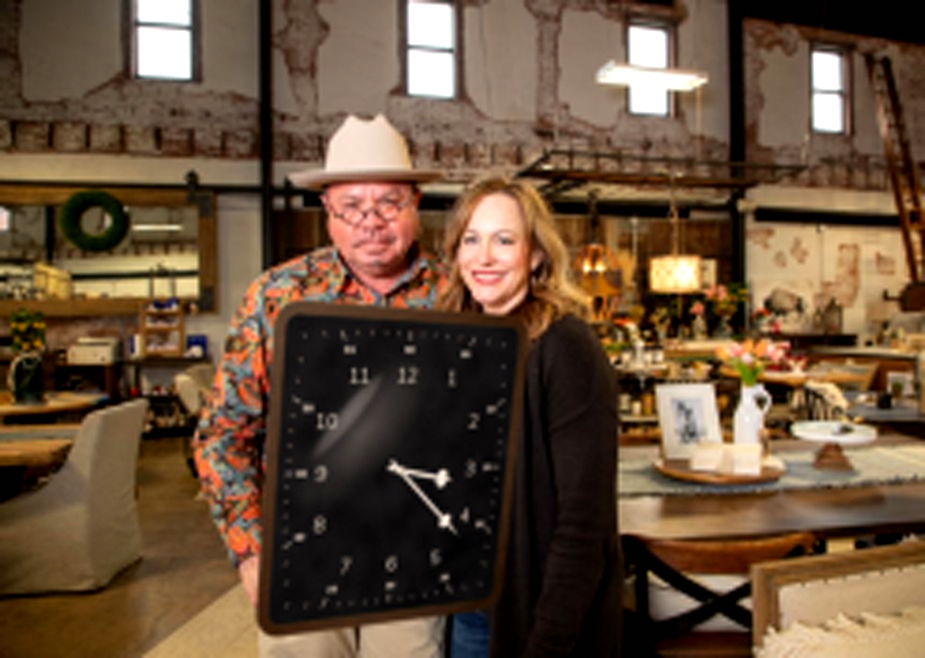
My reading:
3:22
